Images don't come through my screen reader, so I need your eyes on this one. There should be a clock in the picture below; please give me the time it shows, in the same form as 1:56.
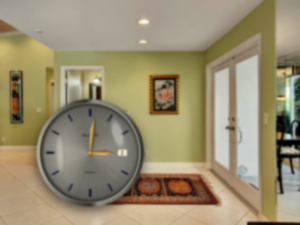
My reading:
3:01
